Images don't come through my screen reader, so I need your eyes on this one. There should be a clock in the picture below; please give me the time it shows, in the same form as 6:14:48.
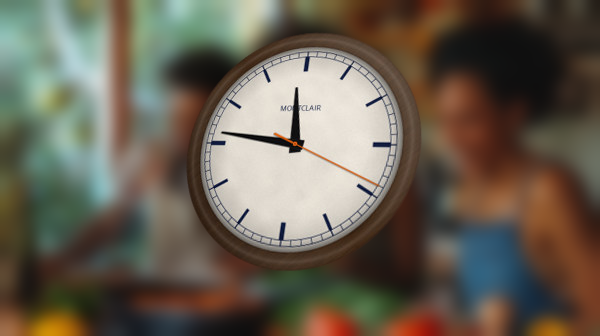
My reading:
11:46:19
